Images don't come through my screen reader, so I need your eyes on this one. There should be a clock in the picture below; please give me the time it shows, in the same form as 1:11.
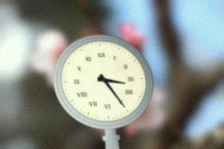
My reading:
3:25
